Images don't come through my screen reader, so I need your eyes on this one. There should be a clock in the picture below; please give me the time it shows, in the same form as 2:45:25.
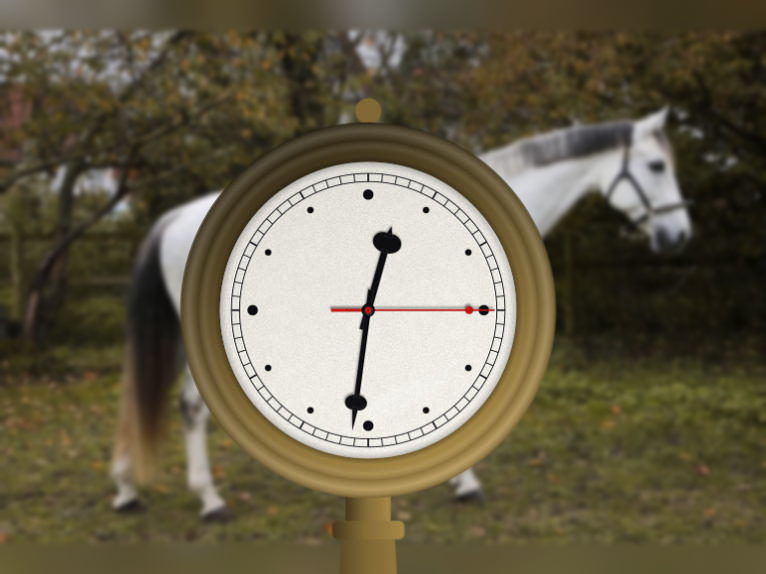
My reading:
12:31:15
